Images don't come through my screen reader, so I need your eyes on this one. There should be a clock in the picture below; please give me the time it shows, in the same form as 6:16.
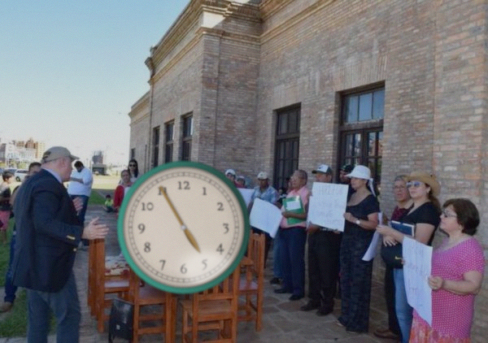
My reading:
4:55
